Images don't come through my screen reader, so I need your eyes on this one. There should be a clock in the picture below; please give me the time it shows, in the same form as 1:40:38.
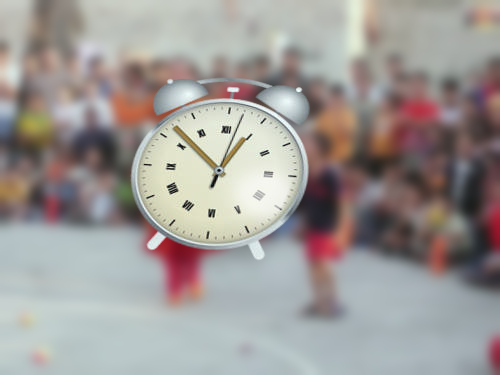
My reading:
12:52:02
